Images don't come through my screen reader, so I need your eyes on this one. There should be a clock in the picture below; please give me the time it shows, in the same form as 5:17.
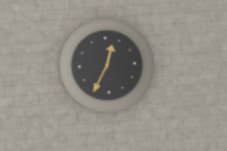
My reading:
12:35
